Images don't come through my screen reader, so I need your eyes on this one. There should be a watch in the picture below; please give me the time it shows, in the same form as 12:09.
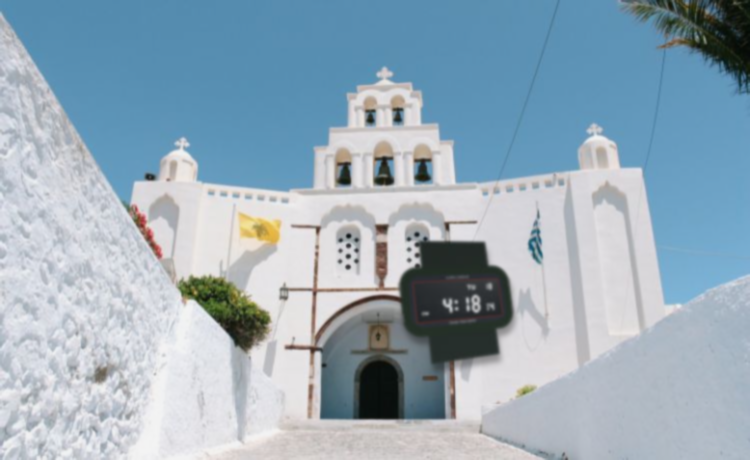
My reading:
4:18
